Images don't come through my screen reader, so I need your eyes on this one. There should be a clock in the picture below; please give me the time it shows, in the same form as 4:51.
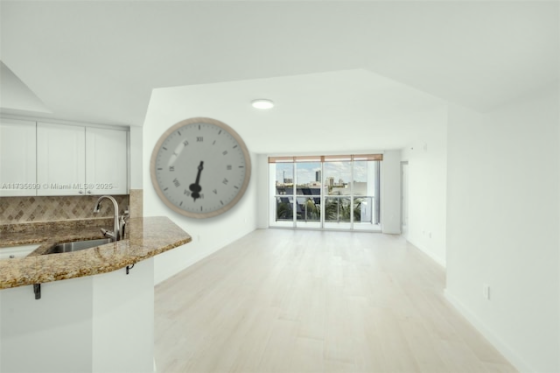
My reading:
6:32
